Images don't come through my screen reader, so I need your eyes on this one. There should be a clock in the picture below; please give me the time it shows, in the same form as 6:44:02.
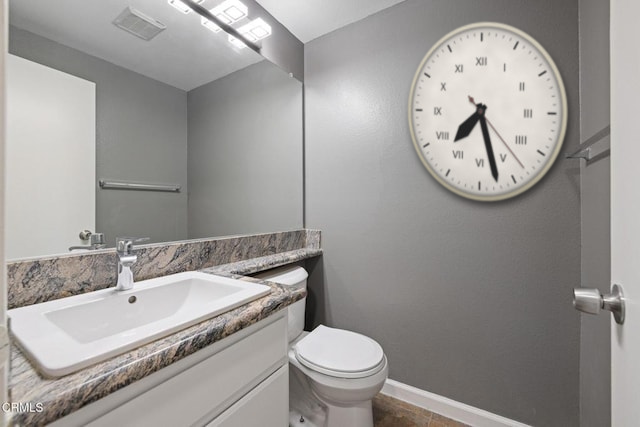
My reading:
7:27:23
